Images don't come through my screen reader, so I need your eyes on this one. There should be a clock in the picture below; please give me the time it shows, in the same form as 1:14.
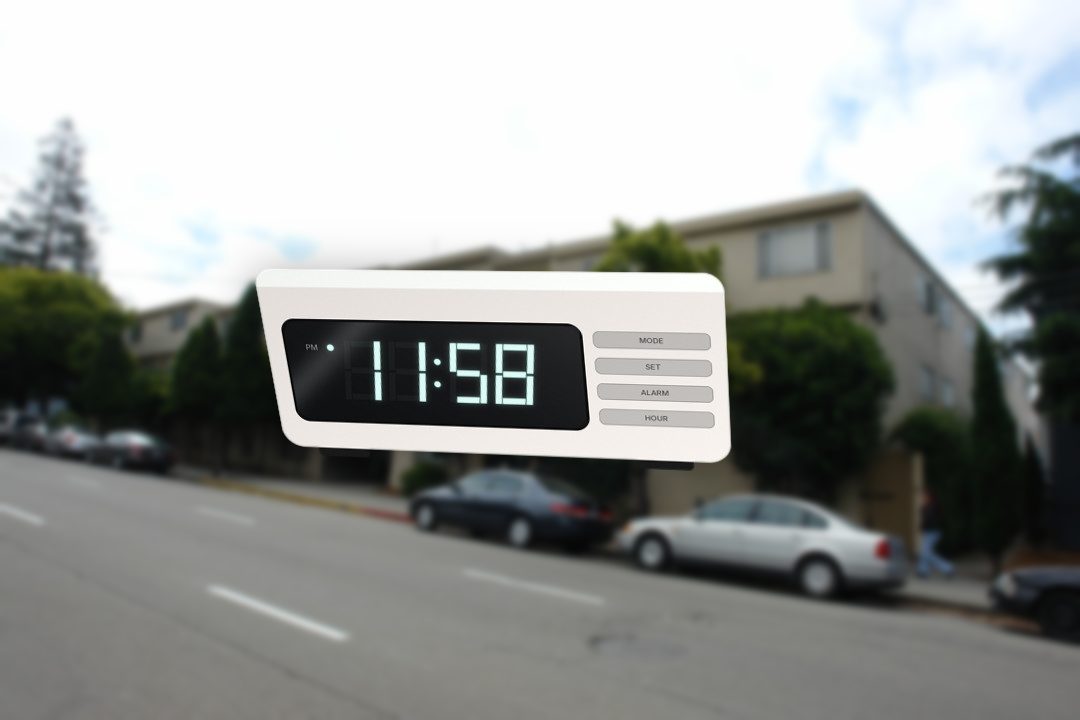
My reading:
11:58
